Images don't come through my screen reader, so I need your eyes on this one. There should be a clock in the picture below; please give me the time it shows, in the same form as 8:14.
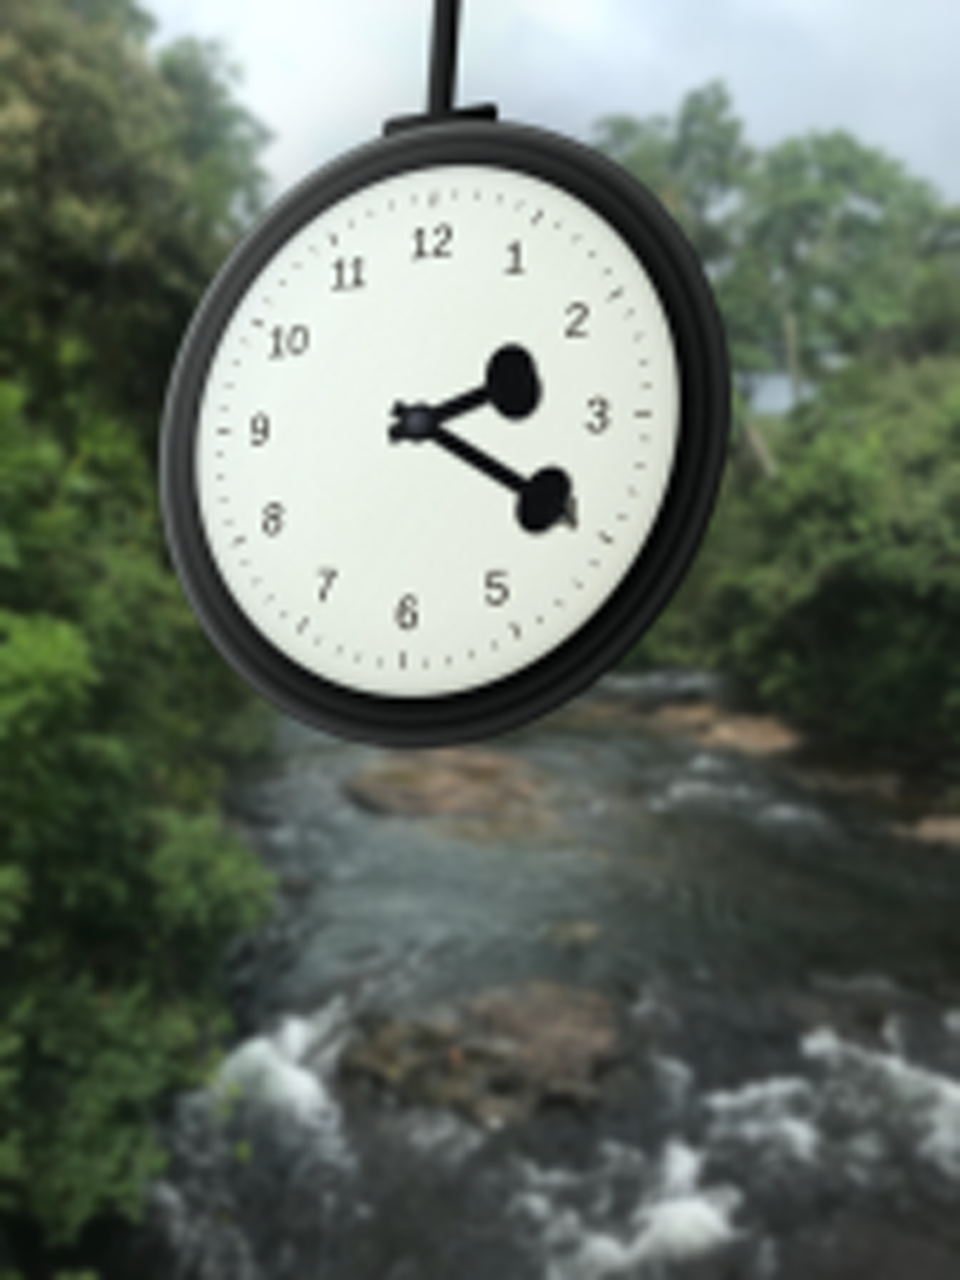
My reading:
2:20
